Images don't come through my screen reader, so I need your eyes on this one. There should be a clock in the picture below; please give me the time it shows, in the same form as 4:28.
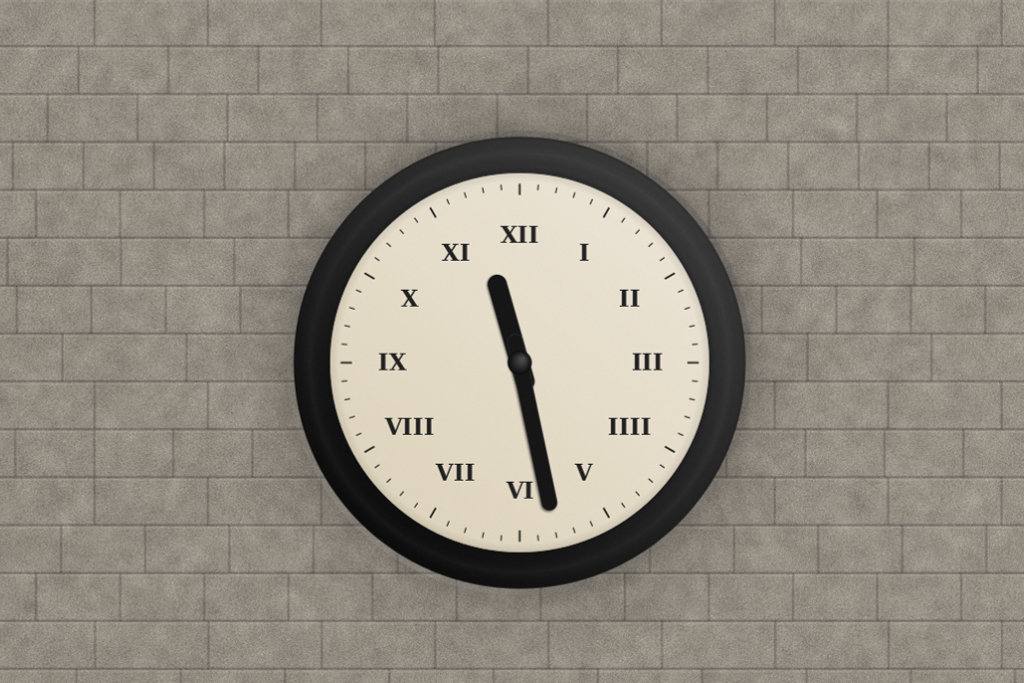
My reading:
11:28
